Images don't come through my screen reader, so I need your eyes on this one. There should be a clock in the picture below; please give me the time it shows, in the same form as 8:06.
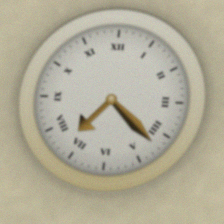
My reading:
7:22
